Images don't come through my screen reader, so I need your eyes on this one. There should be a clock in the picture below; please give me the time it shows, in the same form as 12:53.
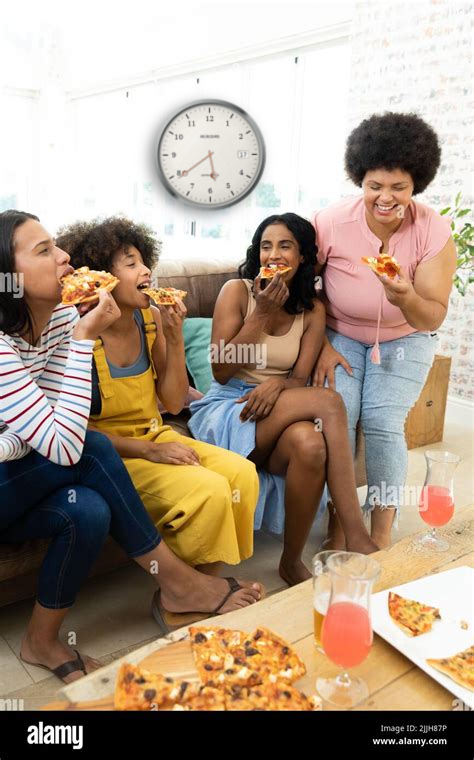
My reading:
5:39
